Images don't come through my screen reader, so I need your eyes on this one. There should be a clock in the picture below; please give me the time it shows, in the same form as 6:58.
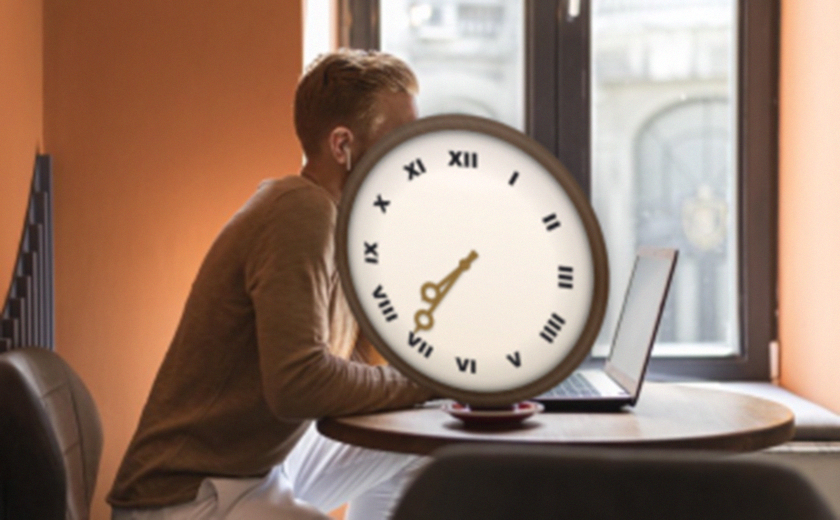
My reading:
7:36
